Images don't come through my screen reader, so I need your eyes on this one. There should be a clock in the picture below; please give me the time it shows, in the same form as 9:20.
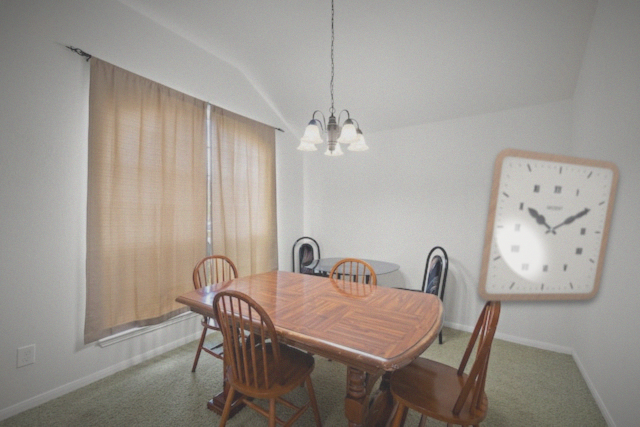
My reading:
10:10
